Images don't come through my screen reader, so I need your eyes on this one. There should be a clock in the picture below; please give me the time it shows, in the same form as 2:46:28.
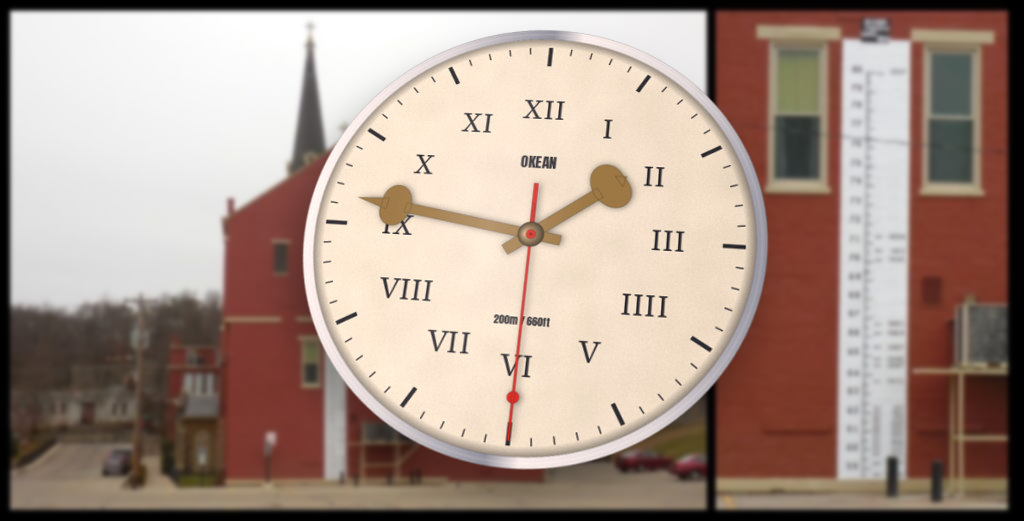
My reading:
1:46:30
